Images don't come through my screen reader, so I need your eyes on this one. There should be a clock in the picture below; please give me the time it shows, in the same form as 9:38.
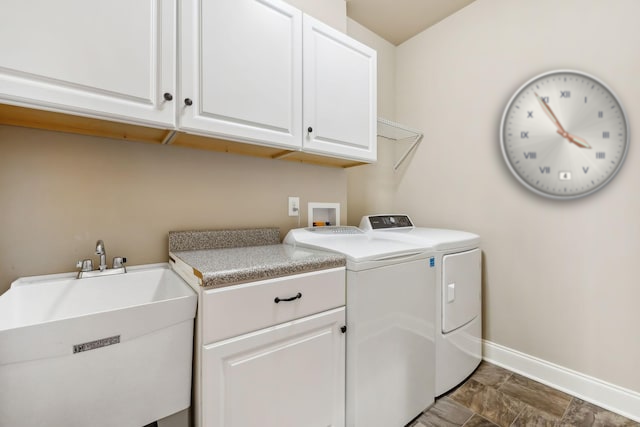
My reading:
3:54
